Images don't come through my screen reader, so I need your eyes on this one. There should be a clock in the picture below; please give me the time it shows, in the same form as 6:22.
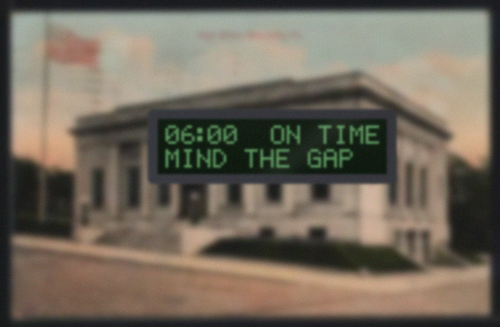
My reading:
6:00
